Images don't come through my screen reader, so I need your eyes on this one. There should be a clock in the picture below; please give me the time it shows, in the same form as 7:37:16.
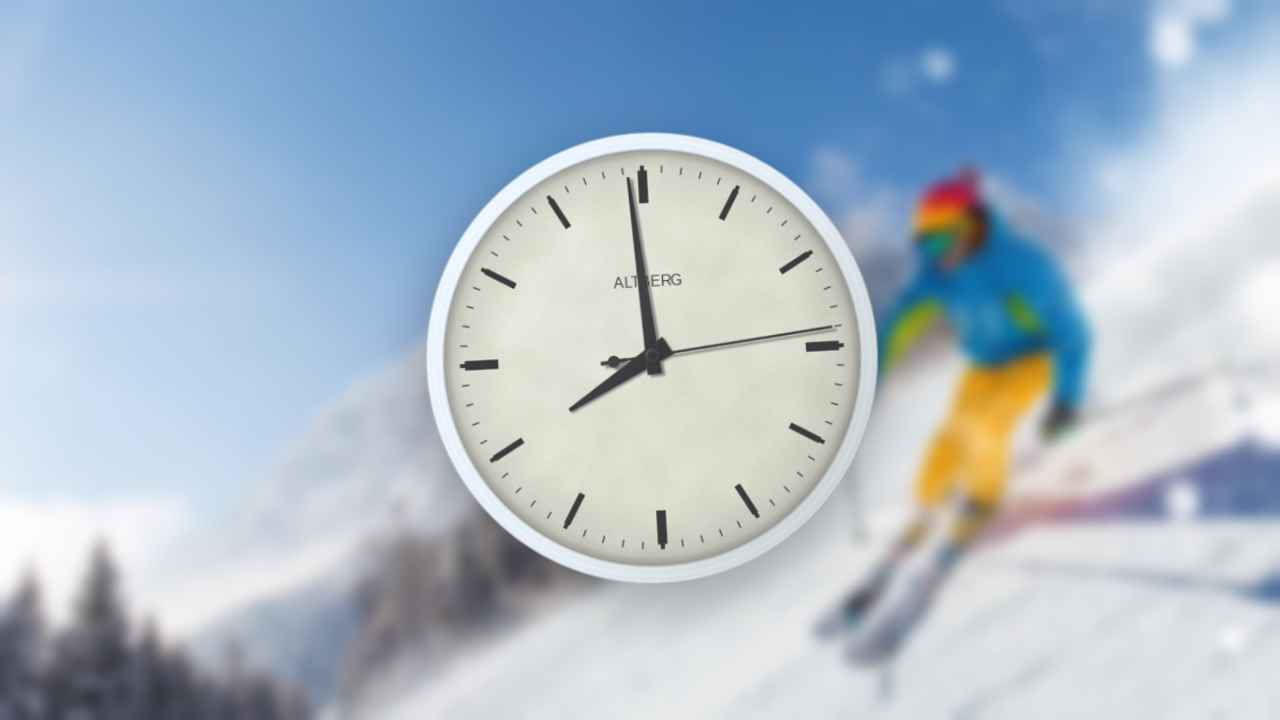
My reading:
7:59:14
